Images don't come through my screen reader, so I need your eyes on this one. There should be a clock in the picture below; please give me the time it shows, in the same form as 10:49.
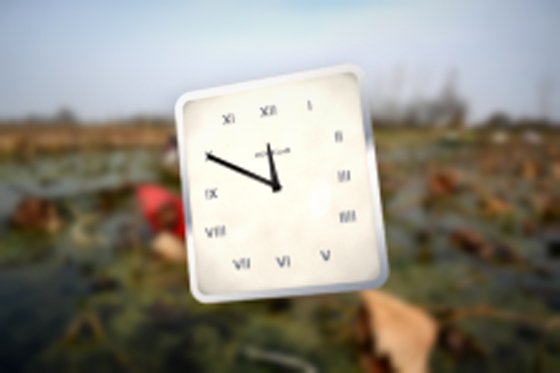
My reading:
11:50
